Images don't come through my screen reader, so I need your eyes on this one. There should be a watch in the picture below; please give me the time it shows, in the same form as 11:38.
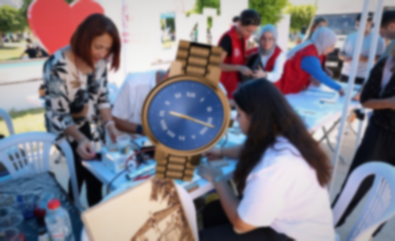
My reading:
9:17
